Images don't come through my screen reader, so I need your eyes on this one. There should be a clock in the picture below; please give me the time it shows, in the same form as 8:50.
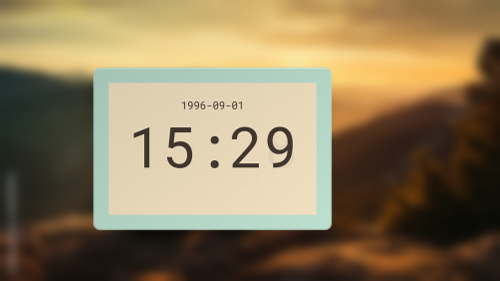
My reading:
15:29
